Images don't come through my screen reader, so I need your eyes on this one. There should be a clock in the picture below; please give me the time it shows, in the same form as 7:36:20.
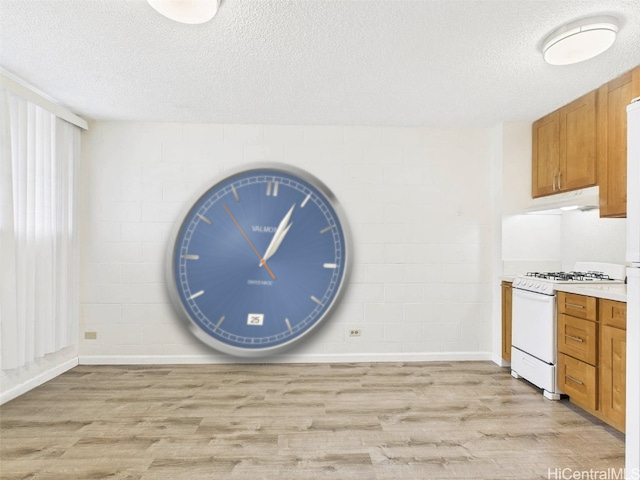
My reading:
1:03:53
